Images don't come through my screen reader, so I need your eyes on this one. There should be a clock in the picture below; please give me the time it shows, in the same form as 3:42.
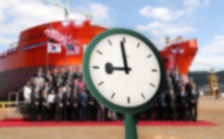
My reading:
8:59
